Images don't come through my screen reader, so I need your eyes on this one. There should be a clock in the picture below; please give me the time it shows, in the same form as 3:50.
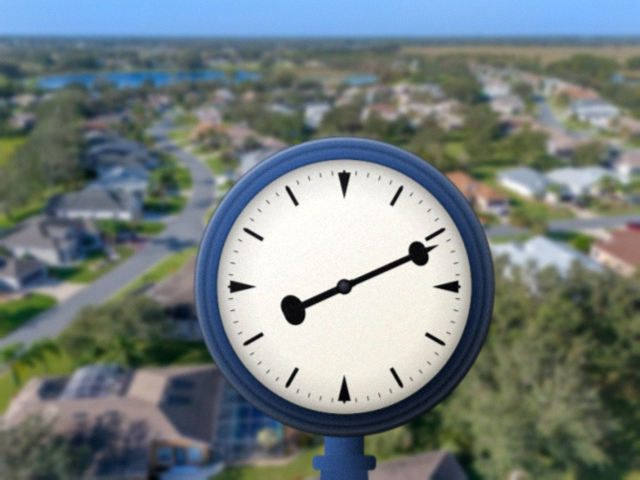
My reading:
8:11
